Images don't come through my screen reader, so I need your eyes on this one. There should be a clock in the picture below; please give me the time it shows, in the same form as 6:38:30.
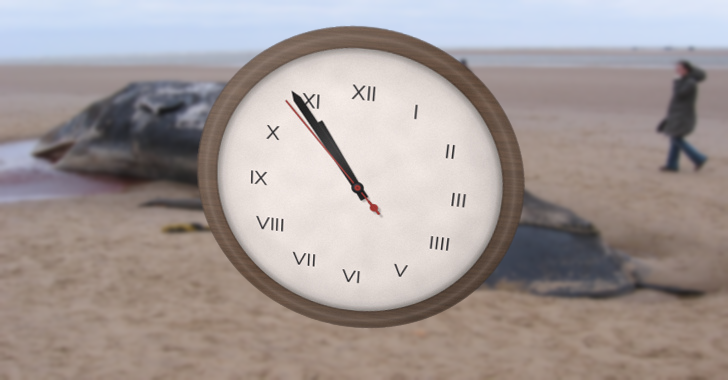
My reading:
10:53:53
